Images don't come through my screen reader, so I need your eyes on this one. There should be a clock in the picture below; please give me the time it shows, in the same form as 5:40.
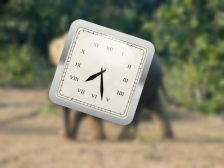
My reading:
7:27
